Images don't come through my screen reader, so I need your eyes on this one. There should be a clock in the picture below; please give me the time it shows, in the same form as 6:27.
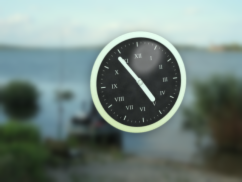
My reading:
4:54
